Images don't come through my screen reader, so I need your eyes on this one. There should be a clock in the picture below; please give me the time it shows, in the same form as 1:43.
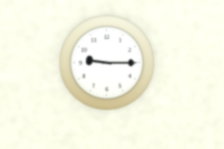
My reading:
9:15
